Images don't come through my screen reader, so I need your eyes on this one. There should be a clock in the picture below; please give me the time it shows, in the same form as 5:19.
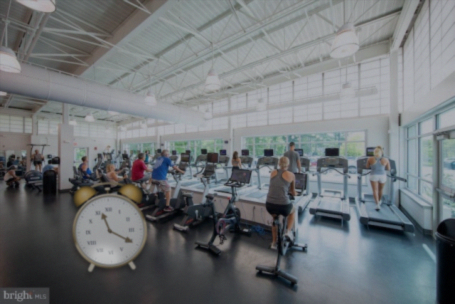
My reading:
11:20
